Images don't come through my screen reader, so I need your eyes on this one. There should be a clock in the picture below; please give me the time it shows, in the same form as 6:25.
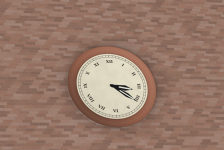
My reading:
3:21
